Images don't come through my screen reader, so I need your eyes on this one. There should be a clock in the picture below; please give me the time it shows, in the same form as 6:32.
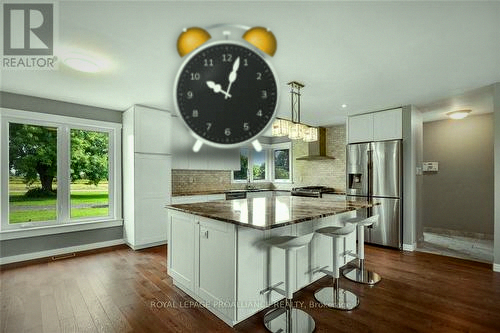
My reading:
10:03
